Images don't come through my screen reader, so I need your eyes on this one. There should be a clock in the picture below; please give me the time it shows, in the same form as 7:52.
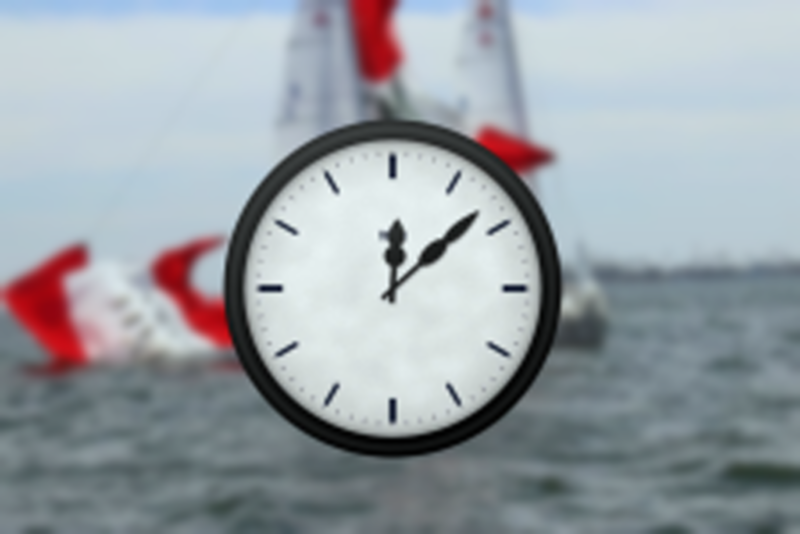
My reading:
12:08
